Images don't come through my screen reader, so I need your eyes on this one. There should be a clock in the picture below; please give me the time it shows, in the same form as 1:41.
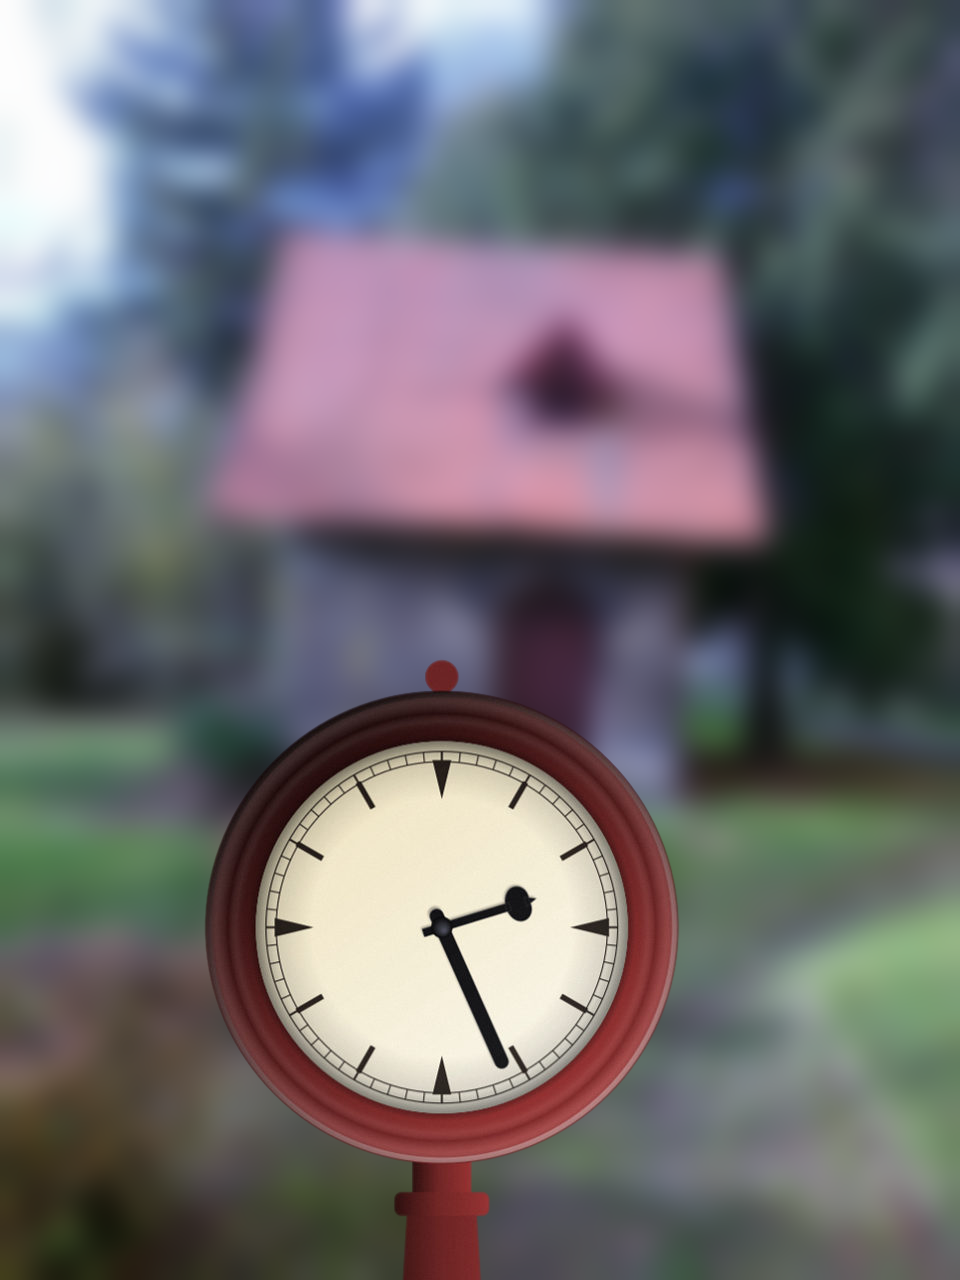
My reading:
2:26
